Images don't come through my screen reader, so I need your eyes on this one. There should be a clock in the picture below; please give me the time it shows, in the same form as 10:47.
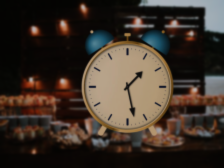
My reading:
1:28
